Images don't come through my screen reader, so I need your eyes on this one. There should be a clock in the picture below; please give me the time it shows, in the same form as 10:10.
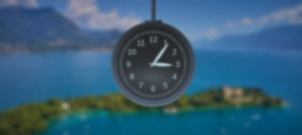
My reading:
3:06
